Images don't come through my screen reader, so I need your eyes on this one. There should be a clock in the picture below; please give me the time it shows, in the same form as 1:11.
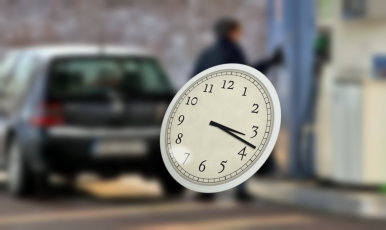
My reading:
3:18
